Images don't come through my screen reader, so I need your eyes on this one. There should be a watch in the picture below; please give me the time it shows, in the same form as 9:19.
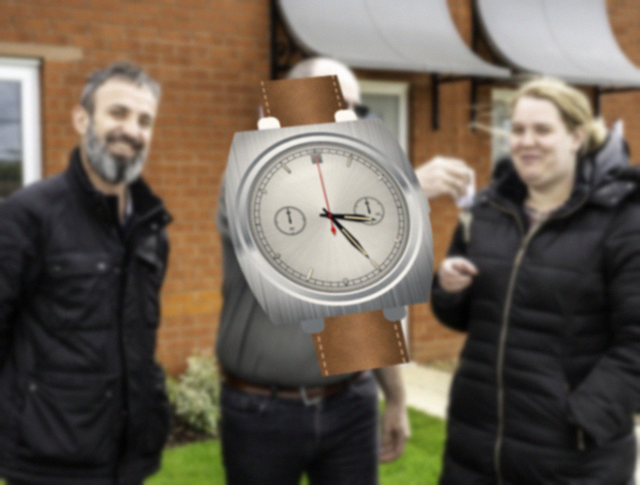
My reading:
3:25
